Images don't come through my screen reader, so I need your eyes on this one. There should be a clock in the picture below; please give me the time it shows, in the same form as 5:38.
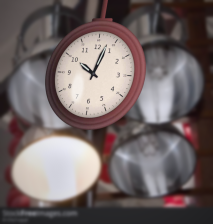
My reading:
10:03
